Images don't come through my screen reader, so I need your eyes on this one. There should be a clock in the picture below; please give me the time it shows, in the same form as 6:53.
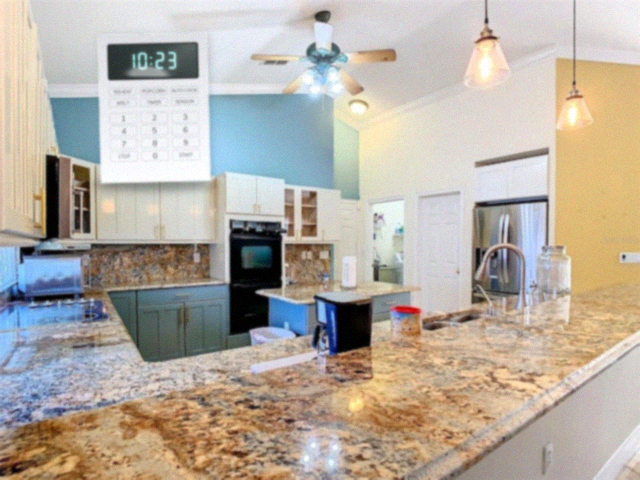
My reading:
10:23
